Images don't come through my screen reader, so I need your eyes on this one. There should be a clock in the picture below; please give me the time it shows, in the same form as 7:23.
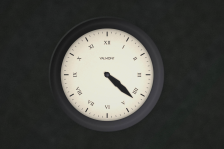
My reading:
4:22
